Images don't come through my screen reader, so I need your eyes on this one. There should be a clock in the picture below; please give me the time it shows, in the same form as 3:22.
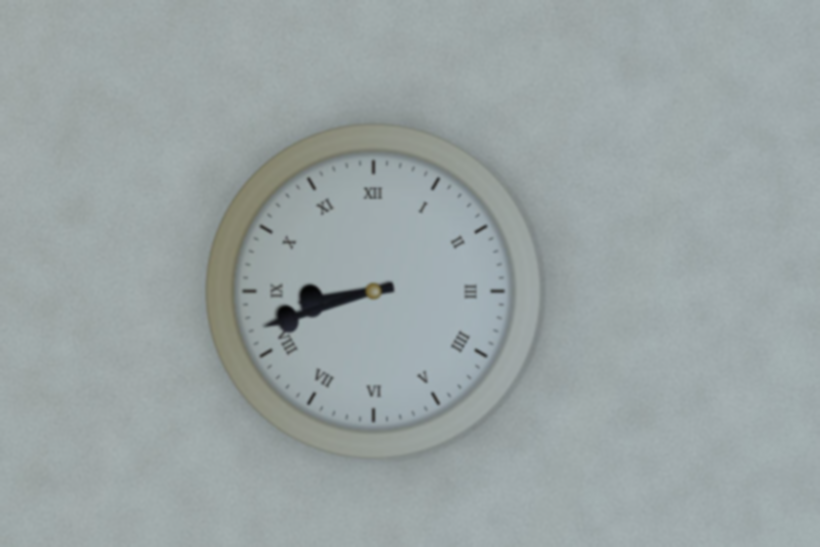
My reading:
8:42
